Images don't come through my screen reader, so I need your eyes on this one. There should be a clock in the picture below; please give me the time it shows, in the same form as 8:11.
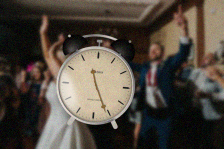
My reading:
11:26
